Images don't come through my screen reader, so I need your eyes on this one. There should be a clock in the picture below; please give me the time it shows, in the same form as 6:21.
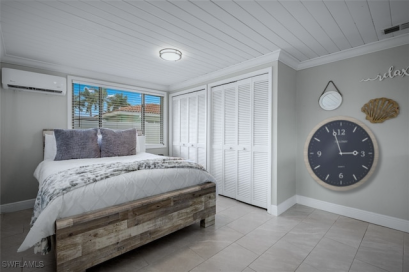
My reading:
2:57
